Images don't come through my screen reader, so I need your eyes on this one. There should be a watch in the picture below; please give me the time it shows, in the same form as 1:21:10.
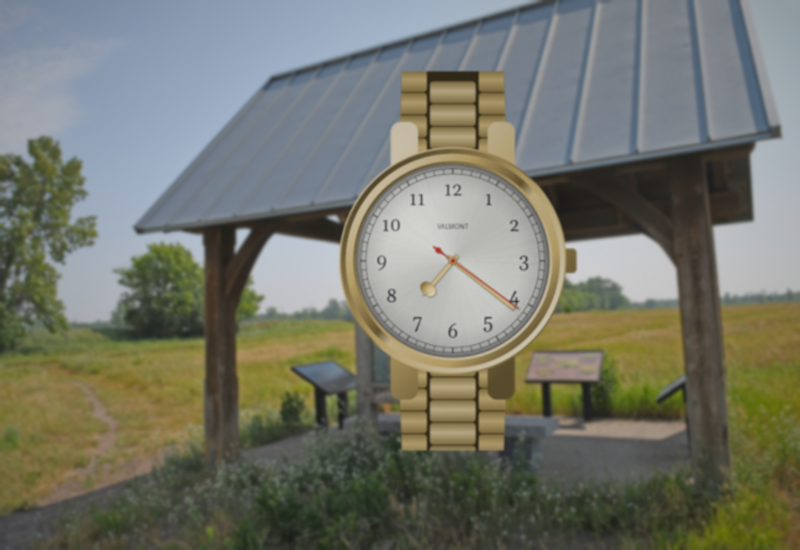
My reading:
7:21:21
